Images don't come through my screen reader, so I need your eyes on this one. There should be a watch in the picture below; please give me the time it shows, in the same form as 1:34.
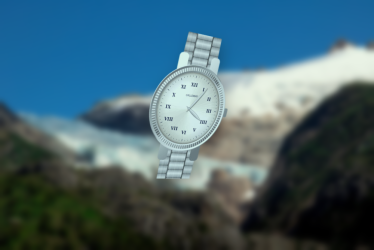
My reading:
4:06
